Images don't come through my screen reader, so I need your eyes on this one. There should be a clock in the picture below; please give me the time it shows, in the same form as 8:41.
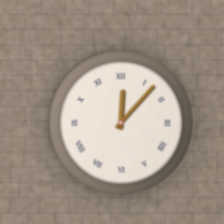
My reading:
12:07
